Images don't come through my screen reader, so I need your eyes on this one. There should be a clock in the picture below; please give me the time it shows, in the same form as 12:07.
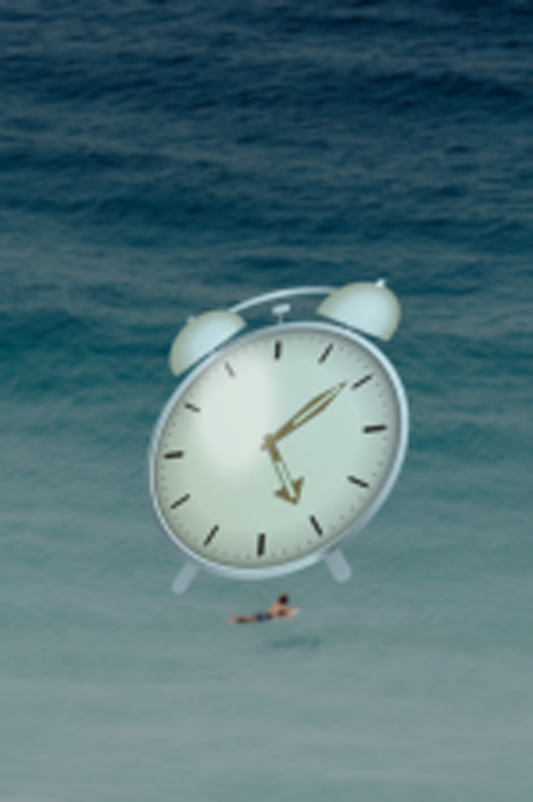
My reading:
5:09
